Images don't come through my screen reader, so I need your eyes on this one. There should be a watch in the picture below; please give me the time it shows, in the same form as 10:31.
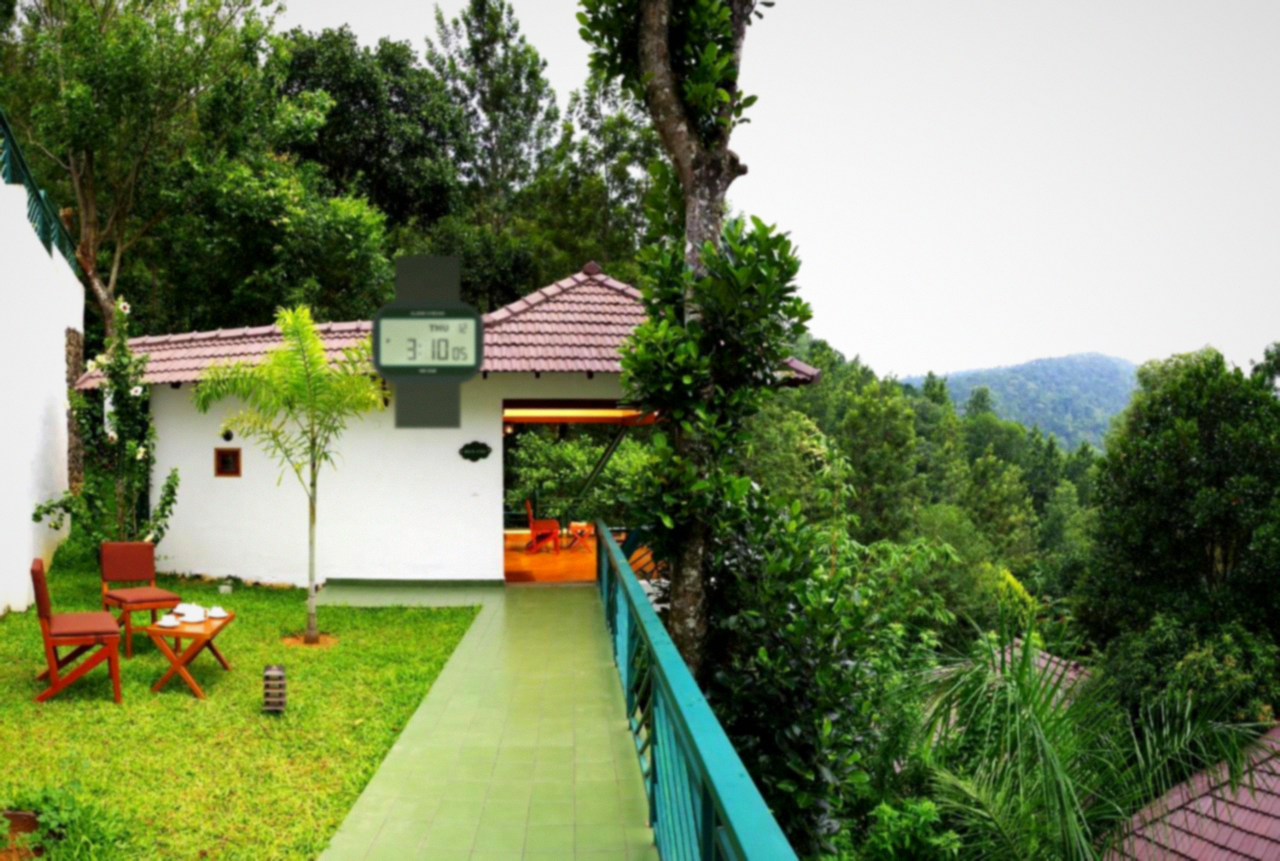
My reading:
3:10
